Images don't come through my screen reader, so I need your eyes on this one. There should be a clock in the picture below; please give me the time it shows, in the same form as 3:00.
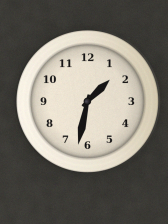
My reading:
1:32
